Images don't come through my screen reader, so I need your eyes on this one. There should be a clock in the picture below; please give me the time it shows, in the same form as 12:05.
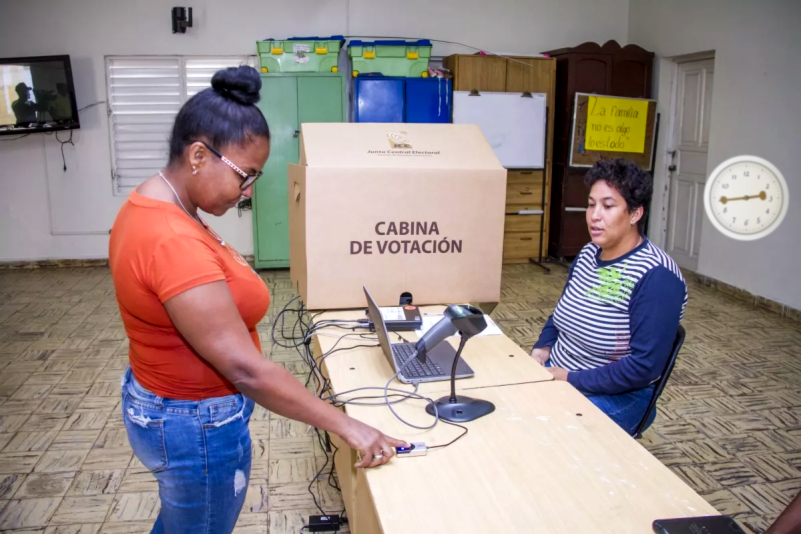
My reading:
2:44
